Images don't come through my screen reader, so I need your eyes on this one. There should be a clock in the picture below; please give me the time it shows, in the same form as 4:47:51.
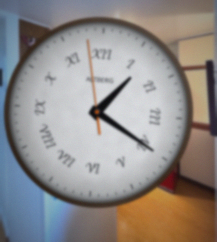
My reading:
1:19:58
